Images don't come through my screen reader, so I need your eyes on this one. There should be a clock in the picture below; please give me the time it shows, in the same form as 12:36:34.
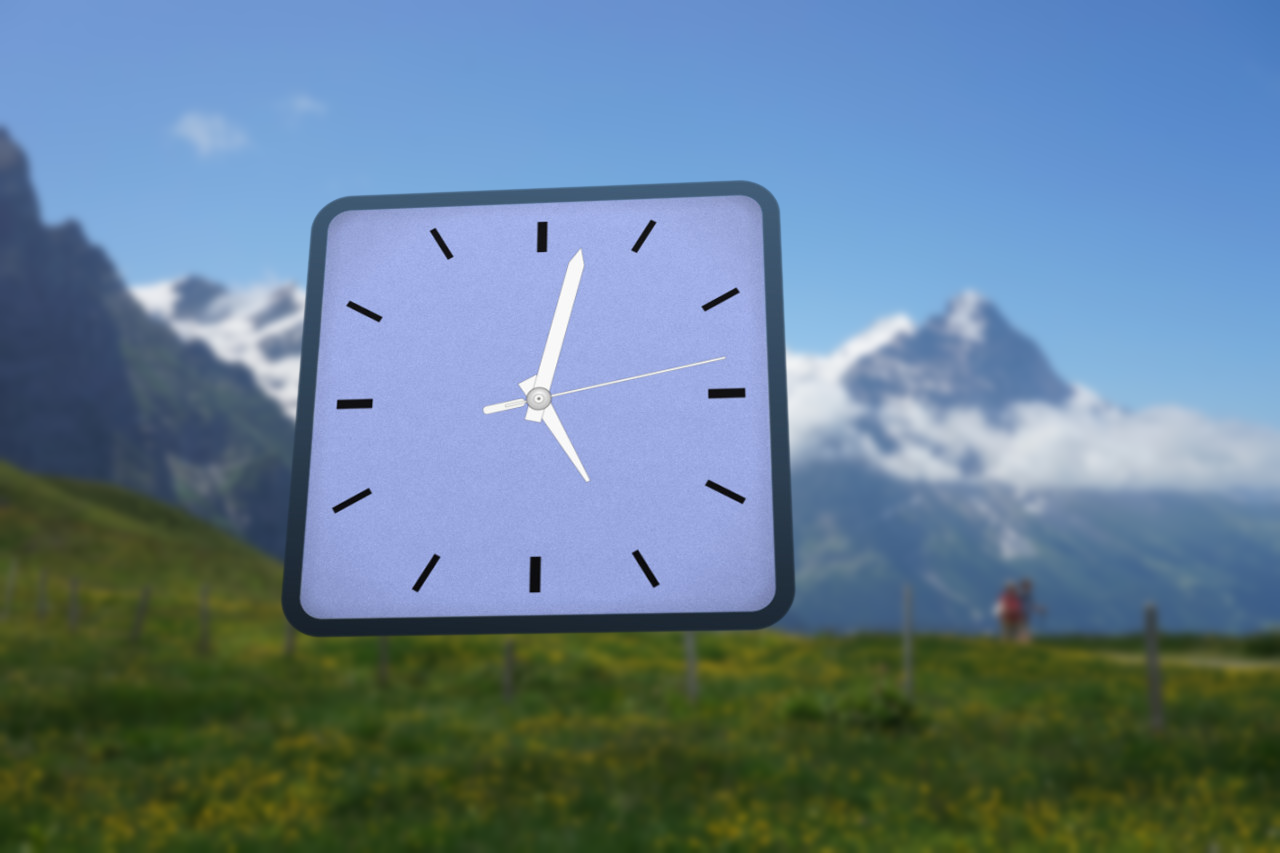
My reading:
5:02:13
